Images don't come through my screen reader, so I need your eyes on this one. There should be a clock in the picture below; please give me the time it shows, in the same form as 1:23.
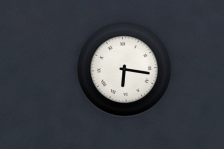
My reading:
6:17
